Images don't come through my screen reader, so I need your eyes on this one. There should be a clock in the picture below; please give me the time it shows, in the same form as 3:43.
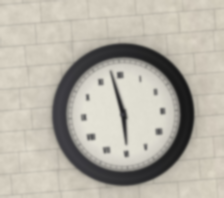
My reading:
5:58
